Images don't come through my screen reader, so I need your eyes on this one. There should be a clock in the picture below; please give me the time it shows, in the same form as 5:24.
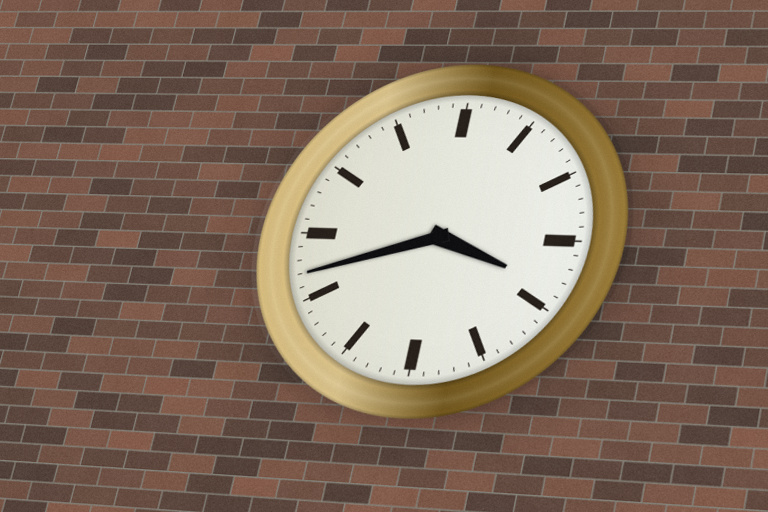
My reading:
3:42
